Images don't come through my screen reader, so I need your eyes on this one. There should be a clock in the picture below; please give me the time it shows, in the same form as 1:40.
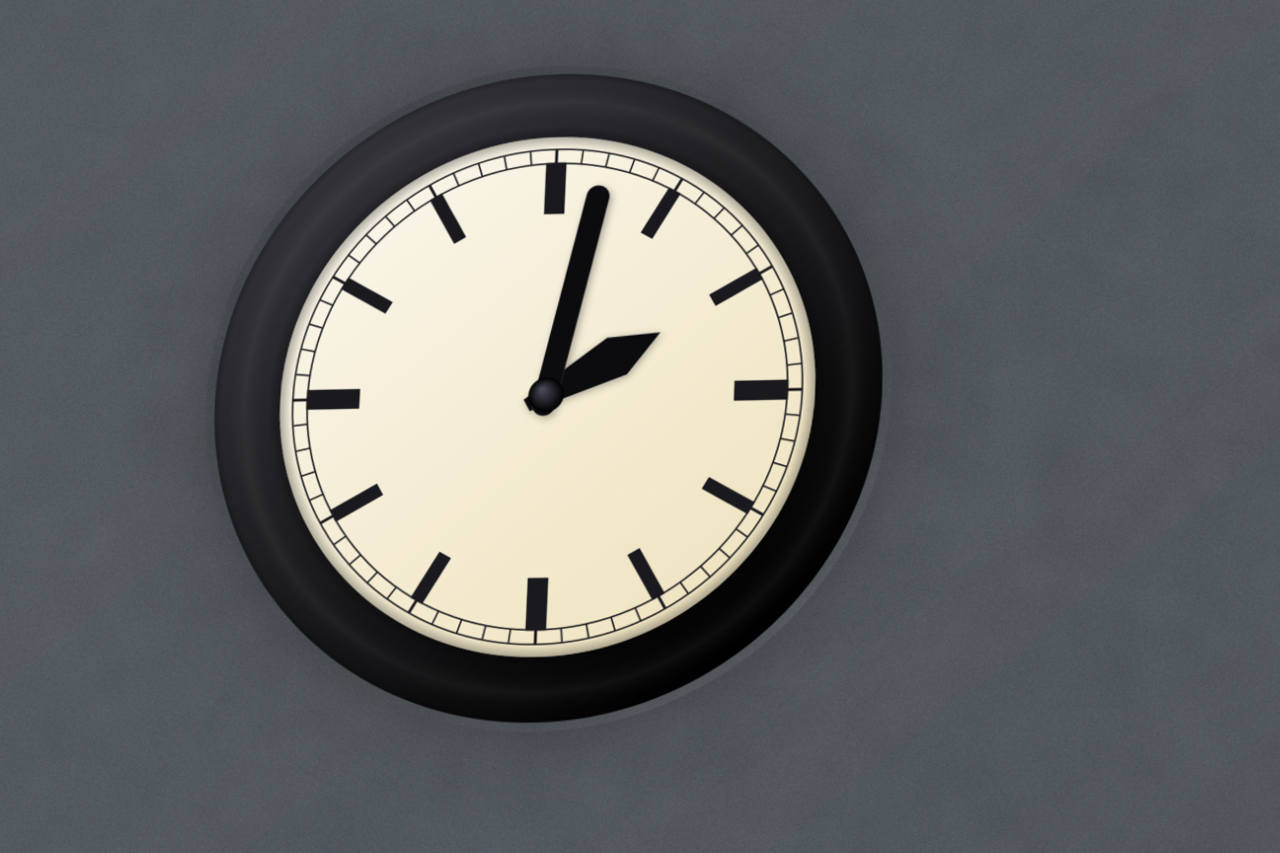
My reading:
2:02
